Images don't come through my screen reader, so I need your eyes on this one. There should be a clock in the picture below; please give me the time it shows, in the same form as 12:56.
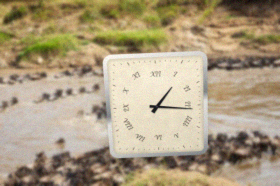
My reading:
1:16
